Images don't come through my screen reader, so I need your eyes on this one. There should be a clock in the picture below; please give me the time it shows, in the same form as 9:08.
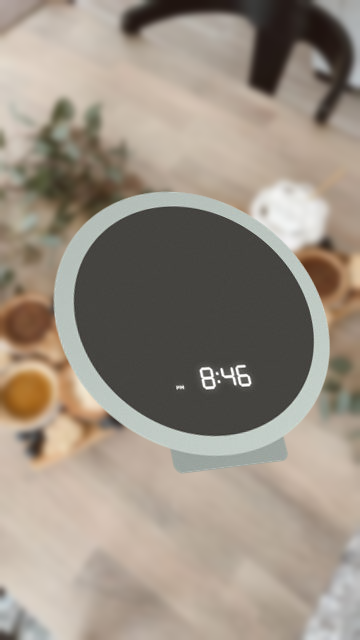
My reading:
8:46
